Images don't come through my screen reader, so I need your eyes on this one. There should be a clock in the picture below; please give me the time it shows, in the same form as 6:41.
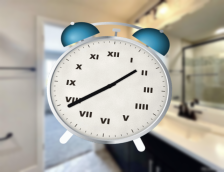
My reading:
1:39
